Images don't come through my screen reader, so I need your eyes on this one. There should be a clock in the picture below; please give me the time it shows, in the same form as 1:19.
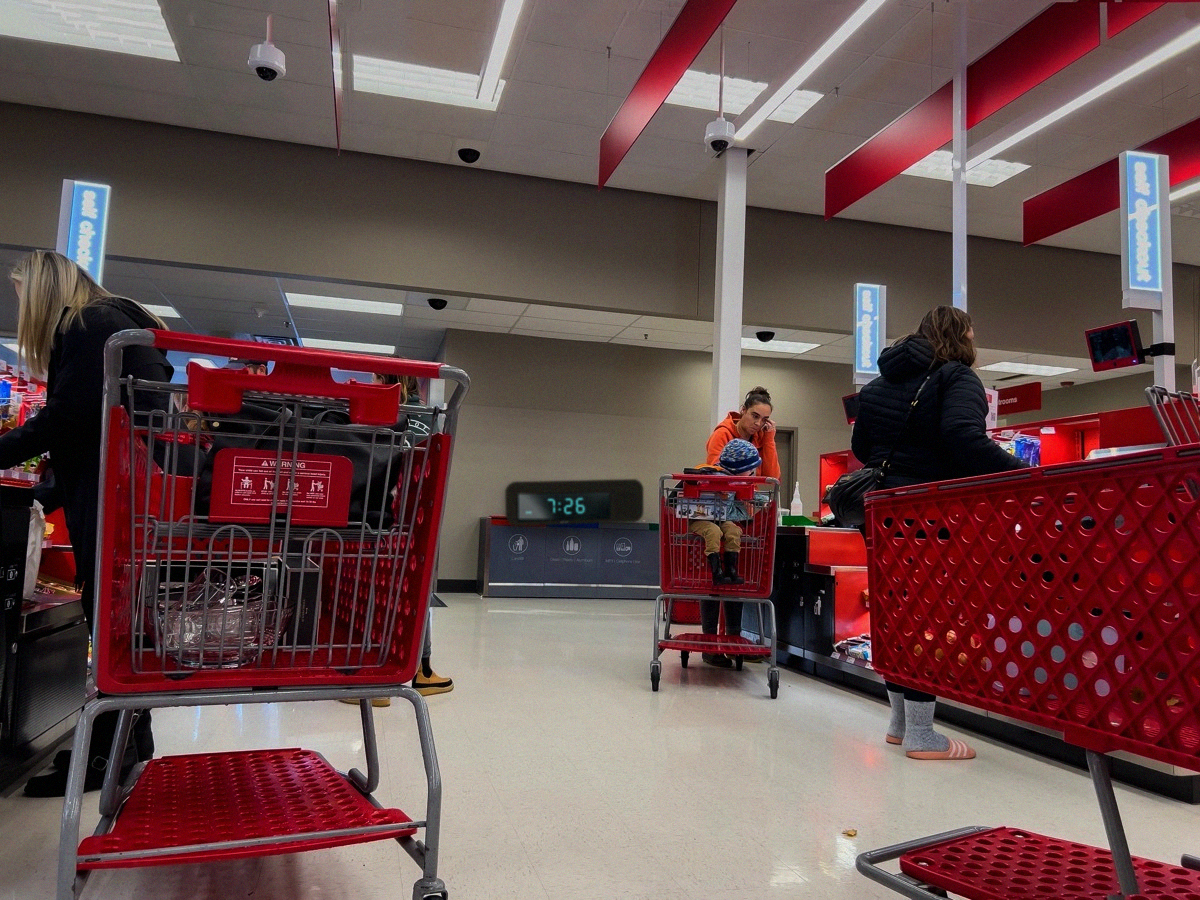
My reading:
7:26
